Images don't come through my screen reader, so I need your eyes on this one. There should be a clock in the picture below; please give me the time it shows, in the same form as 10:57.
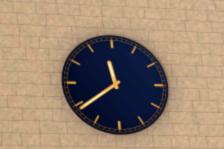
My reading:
11:39
